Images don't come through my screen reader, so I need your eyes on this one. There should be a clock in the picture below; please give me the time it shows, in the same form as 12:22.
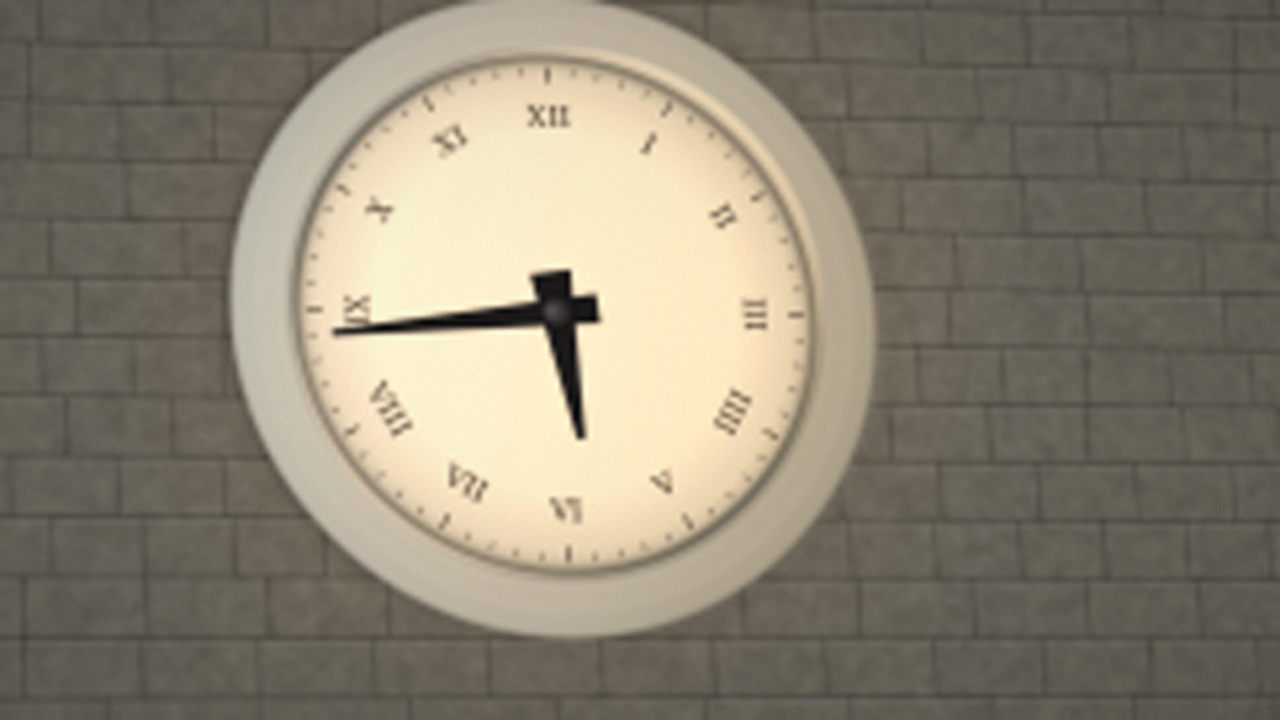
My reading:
5:44
